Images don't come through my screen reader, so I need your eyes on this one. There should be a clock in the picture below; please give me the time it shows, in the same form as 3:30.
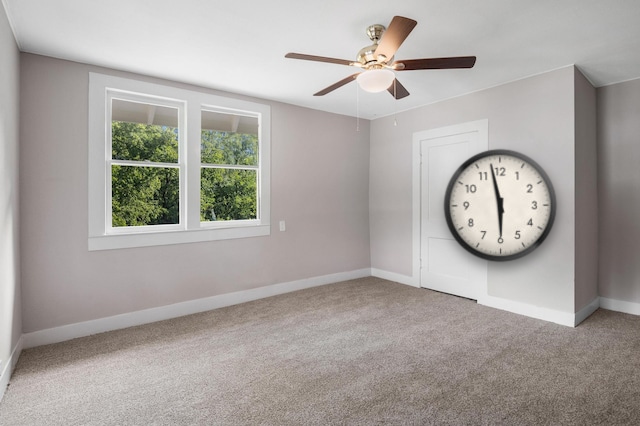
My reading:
5:58
